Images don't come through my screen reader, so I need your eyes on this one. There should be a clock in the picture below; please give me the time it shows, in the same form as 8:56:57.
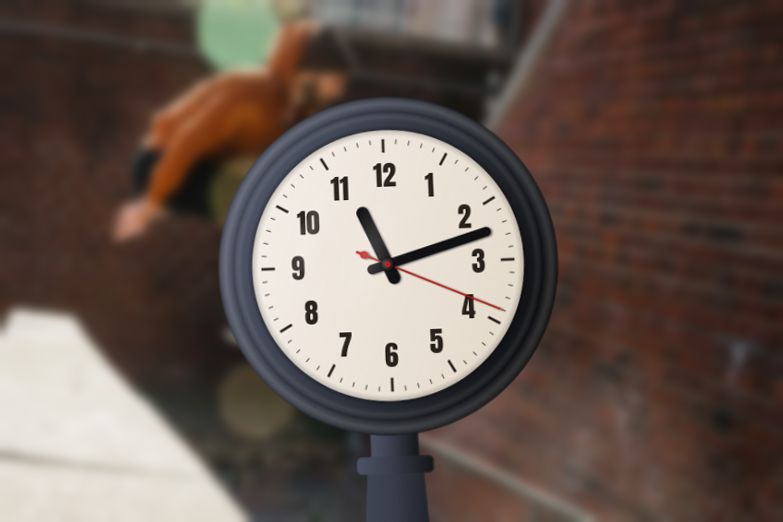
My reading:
11:12:19
